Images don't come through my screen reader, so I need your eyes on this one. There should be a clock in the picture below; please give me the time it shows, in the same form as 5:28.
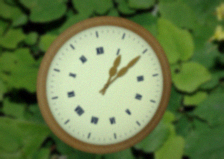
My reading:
1:10
